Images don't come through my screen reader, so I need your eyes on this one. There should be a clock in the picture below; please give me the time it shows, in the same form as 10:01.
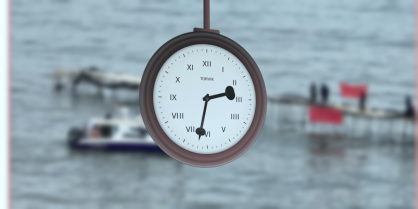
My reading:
2:32
